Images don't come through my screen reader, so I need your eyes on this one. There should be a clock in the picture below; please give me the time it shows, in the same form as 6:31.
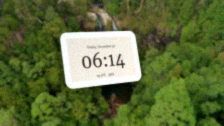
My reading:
6:14
